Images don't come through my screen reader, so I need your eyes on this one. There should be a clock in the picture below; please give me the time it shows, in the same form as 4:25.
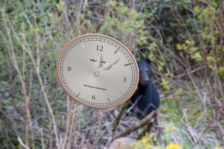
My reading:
12:07
